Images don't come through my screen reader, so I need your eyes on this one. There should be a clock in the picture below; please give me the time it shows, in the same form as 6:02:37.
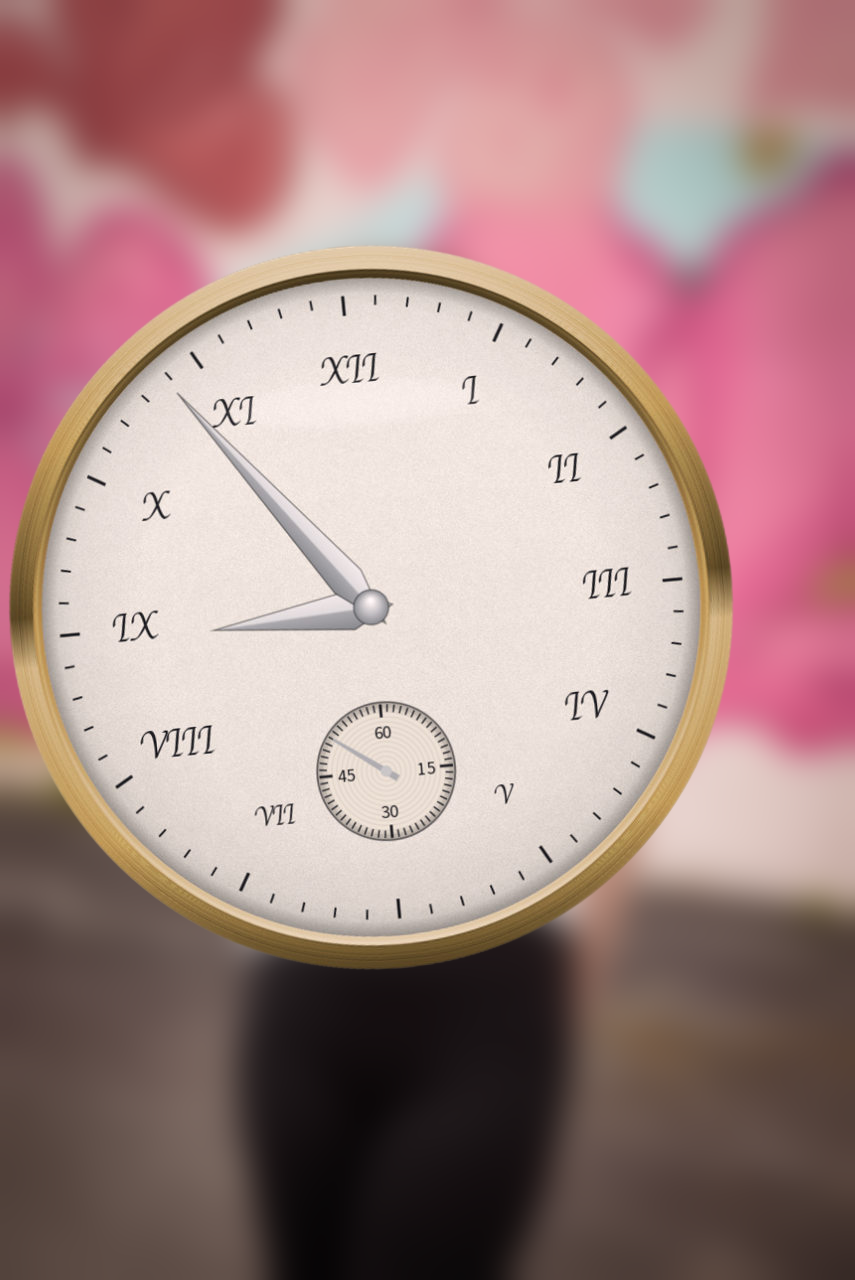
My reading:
8:53:51
